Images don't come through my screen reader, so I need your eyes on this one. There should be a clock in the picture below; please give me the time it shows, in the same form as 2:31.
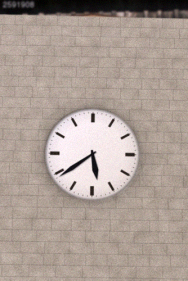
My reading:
5:39
